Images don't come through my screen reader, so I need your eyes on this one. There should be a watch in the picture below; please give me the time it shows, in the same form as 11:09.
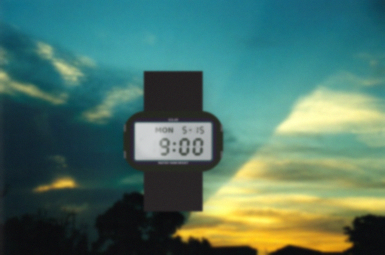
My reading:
9:00
